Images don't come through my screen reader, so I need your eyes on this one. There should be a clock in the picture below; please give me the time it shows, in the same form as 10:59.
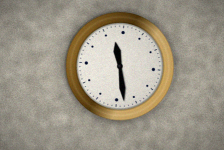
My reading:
11:28
